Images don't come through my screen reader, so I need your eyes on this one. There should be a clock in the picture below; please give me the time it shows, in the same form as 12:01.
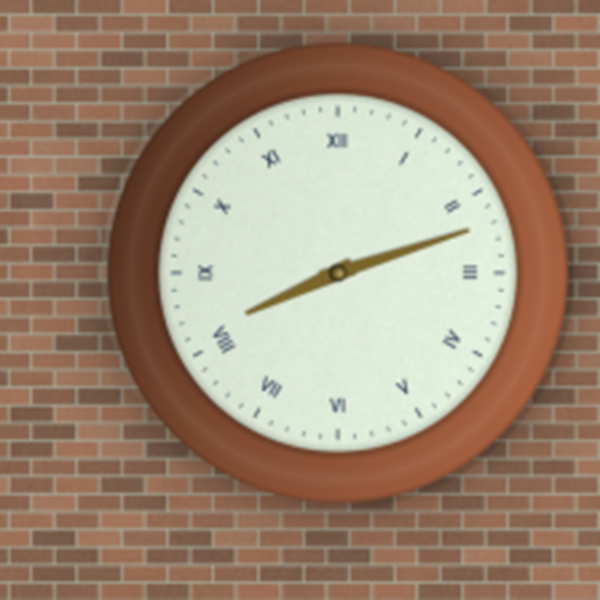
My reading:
8:12
